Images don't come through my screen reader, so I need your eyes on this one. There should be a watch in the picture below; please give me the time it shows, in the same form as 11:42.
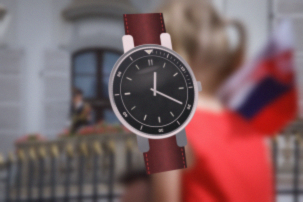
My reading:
12:20
